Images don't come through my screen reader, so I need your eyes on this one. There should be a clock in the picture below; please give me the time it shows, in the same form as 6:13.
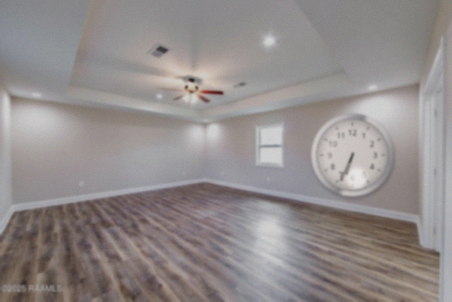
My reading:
6:34
